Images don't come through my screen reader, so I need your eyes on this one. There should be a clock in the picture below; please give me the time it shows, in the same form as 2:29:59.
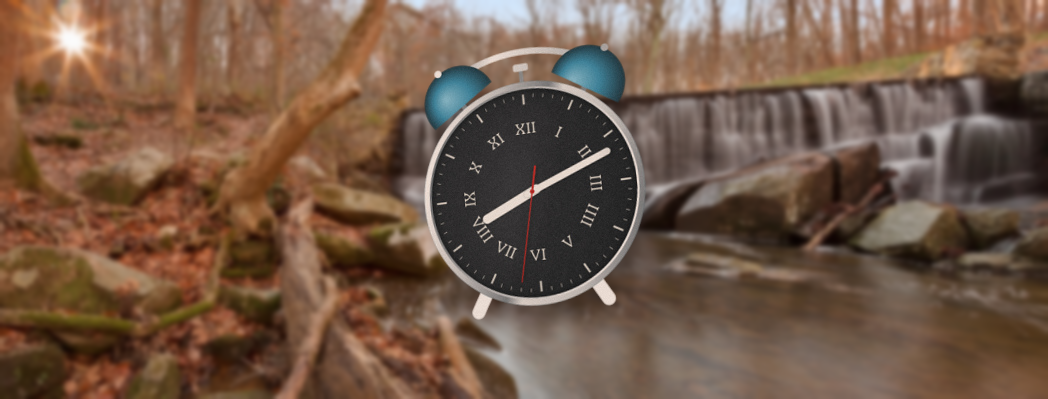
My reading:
8:11:32
